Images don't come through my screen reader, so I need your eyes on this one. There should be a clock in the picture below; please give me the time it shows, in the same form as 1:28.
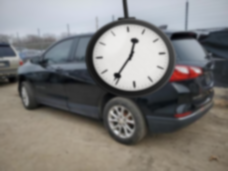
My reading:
12:36
